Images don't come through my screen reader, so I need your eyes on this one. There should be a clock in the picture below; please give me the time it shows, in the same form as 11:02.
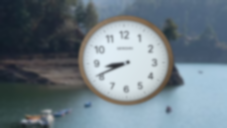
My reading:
8:41
